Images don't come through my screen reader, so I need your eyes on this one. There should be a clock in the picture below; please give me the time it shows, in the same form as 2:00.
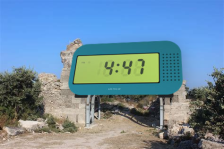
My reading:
4:47
